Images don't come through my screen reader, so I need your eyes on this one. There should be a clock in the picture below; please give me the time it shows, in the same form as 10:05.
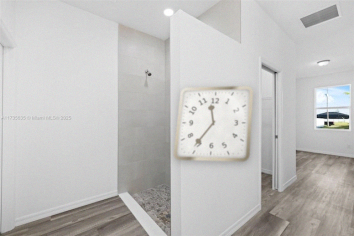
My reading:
11:36
